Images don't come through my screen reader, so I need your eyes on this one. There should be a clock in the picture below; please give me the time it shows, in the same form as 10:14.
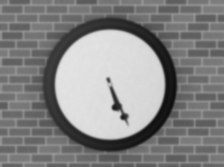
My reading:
5:26
